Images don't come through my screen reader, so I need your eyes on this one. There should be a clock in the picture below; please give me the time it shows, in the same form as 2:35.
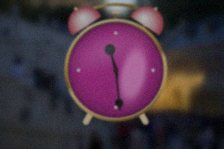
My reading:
11:29
